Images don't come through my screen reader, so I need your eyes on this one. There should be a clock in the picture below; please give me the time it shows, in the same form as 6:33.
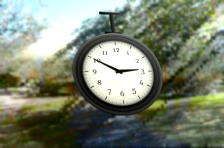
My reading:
2:50
